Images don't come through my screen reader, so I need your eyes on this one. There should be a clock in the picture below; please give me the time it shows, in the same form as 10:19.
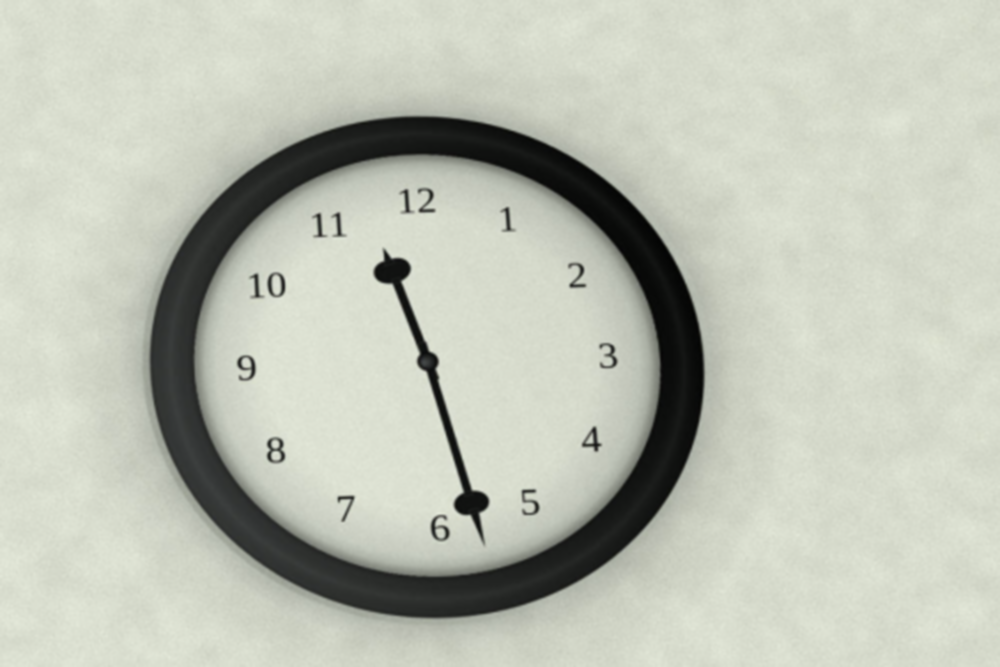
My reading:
11:28
